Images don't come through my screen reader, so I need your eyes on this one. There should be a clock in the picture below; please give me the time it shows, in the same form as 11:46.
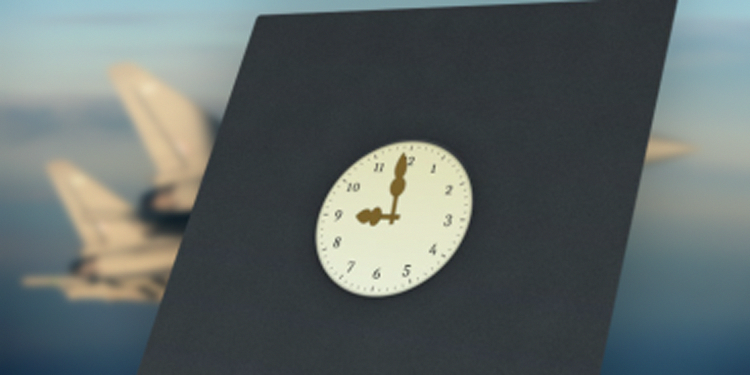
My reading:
8:59
